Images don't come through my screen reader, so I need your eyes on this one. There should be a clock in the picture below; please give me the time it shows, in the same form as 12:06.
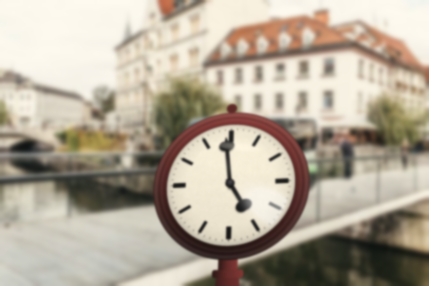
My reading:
4:59
